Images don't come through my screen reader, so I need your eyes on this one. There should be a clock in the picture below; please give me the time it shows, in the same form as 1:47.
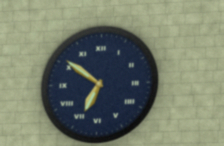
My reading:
6:51
